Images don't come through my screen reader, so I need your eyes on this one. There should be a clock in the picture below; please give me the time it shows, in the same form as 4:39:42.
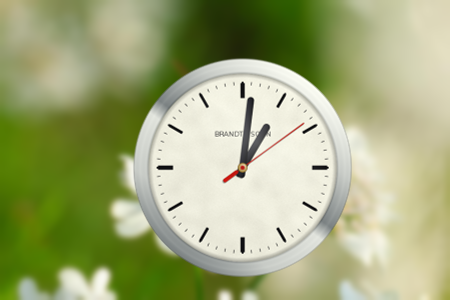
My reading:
1:01:09
